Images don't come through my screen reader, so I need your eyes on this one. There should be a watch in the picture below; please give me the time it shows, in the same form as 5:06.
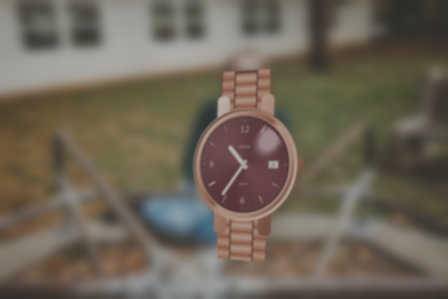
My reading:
10:36
